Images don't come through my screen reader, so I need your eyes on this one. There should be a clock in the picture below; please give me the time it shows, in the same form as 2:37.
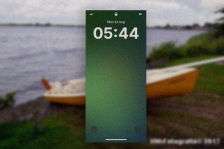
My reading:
5:44
